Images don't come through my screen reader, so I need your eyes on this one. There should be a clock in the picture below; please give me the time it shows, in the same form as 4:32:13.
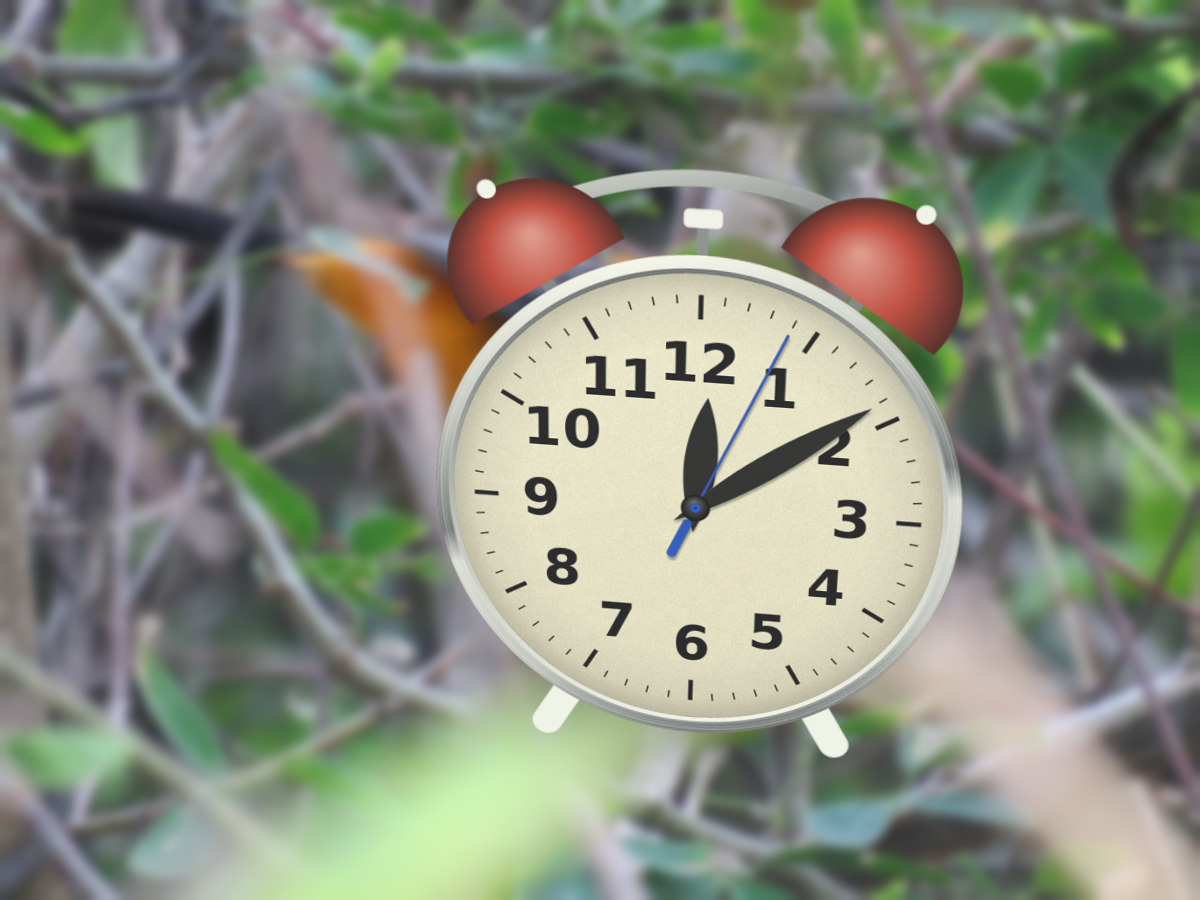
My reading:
12:09:04
